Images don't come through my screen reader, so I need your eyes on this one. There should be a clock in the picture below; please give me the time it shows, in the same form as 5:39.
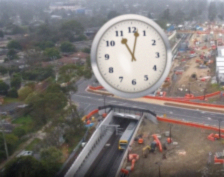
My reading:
11:02
